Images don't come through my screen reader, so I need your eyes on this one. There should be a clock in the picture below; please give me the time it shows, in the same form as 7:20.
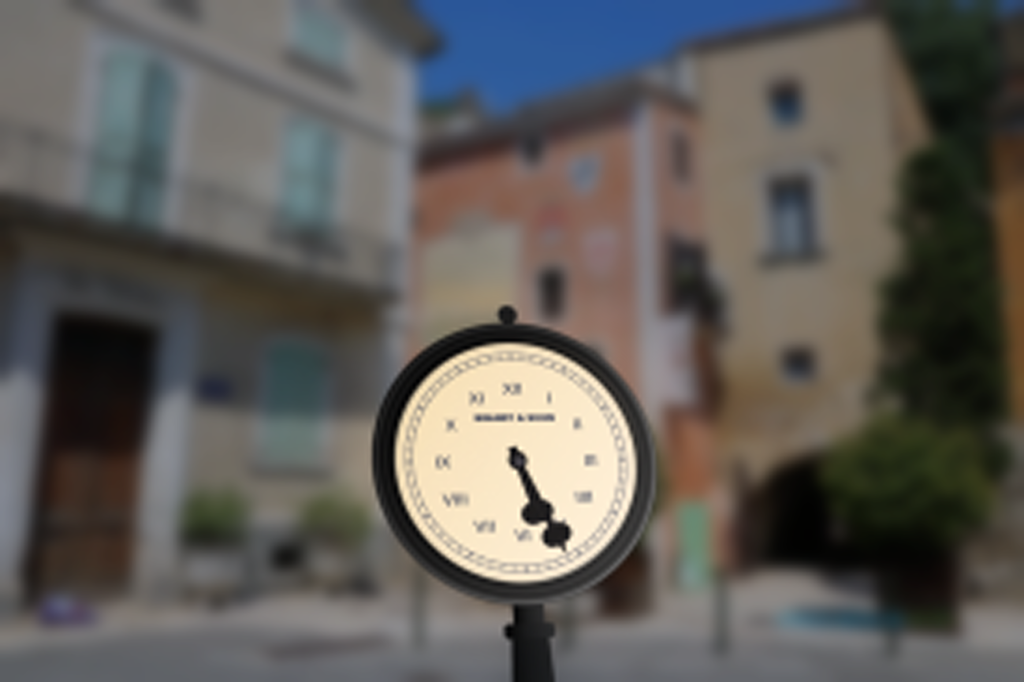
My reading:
5:26
